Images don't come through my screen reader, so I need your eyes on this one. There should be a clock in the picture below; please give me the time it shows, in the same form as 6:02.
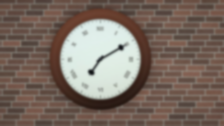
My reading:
7:10
